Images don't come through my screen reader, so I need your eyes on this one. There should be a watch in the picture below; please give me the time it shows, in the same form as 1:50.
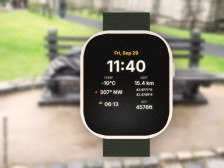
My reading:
11:40
